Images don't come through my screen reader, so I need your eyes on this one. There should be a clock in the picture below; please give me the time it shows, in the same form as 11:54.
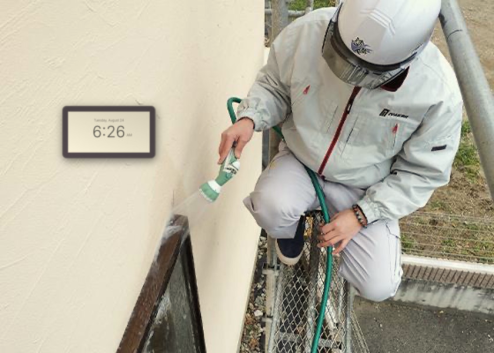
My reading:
6:26
